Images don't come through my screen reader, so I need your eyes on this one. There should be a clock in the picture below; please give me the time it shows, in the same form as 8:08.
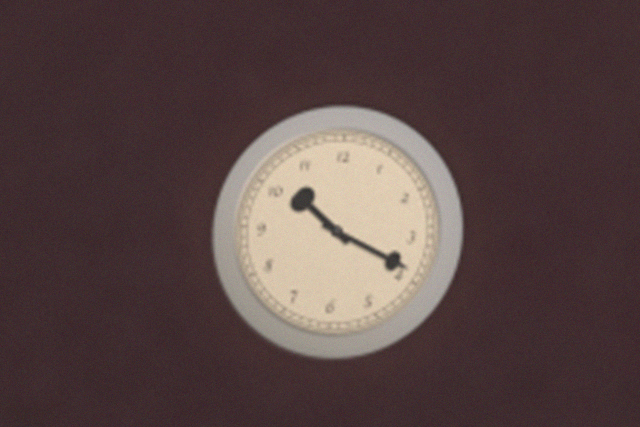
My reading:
10:19
